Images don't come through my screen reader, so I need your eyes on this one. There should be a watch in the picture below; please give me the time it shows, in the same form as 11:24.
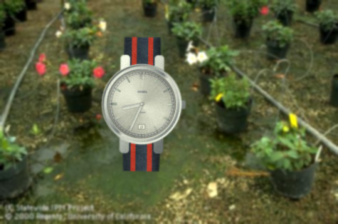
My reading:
8:34
